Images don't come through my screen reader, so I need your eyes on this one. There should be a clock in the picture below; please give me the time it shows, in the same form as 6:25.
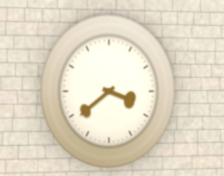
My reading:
3:39
